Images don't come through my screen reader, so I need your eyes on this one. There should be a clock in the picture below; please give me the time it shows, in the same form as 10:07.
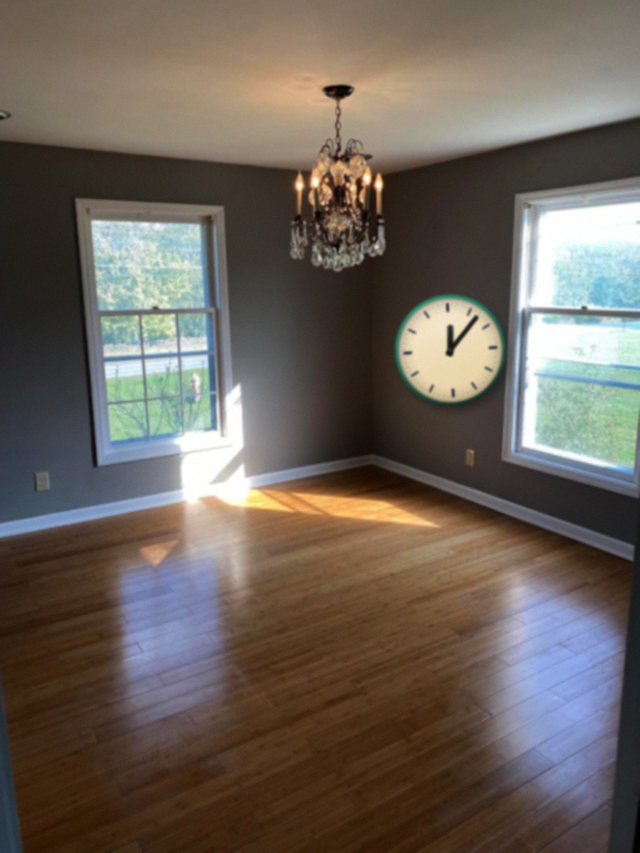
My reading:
12:07
